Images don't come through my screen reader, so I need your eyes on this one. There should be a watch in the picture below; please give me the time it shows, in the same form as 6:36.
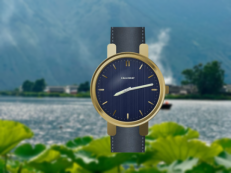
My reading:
8:13
